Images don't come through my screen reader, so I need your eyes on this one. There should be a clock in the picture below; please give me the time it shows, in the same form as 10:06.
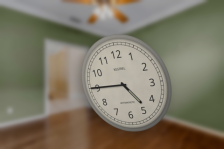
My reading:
4:45
